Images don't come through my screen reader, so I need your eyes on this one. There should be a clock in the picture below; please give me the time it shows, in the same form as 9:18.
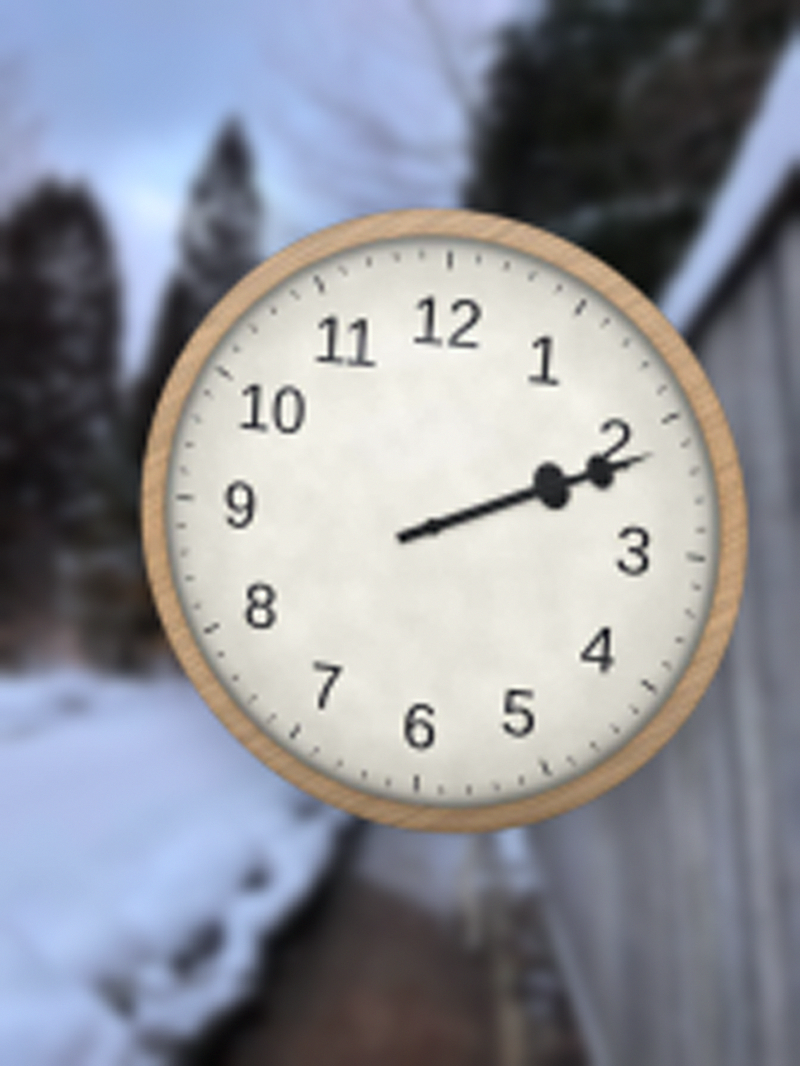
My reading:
2:11
